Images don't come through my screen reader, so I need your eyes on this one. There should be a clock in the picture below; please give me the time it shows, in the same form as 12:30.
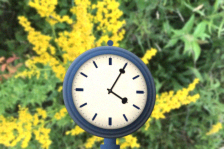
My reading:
4:05
